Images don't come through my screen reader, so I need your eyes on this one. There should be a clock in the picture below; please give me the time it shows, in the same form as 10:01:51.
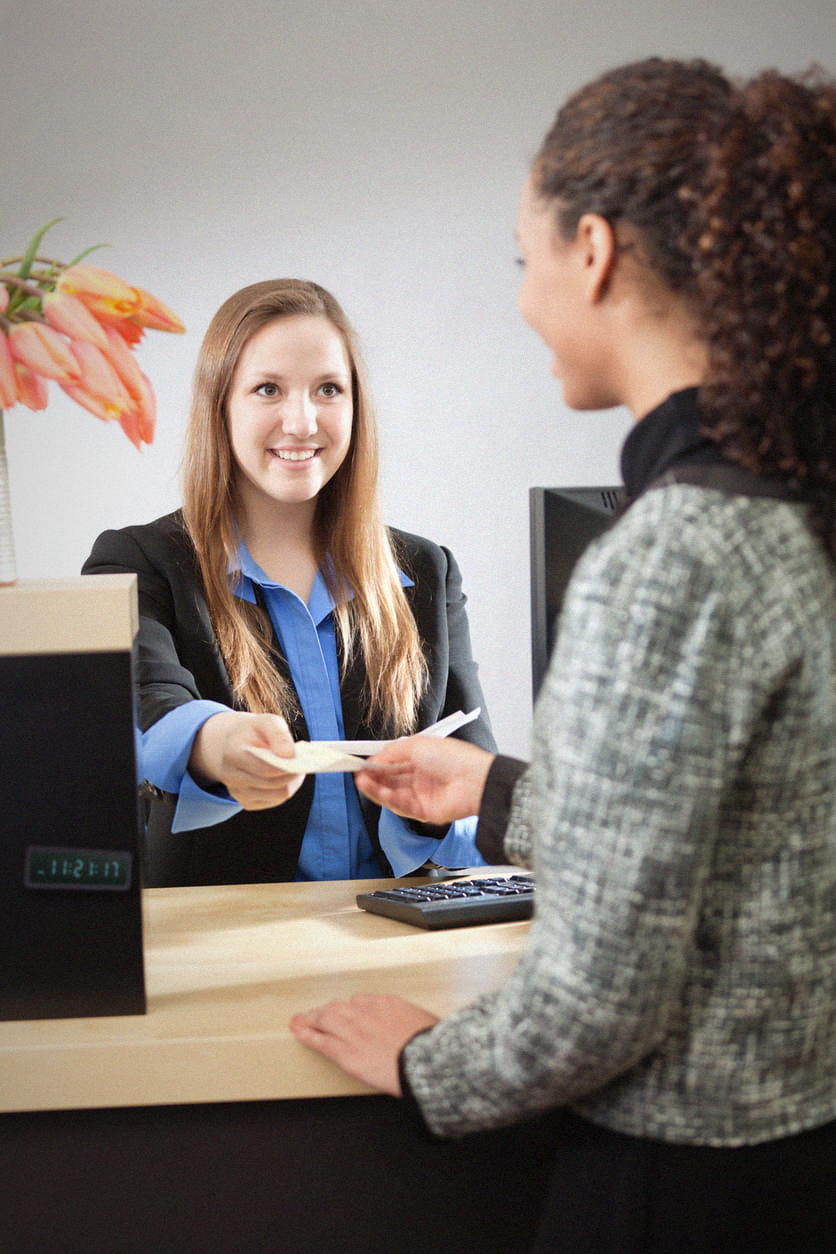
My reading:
11:21:17
